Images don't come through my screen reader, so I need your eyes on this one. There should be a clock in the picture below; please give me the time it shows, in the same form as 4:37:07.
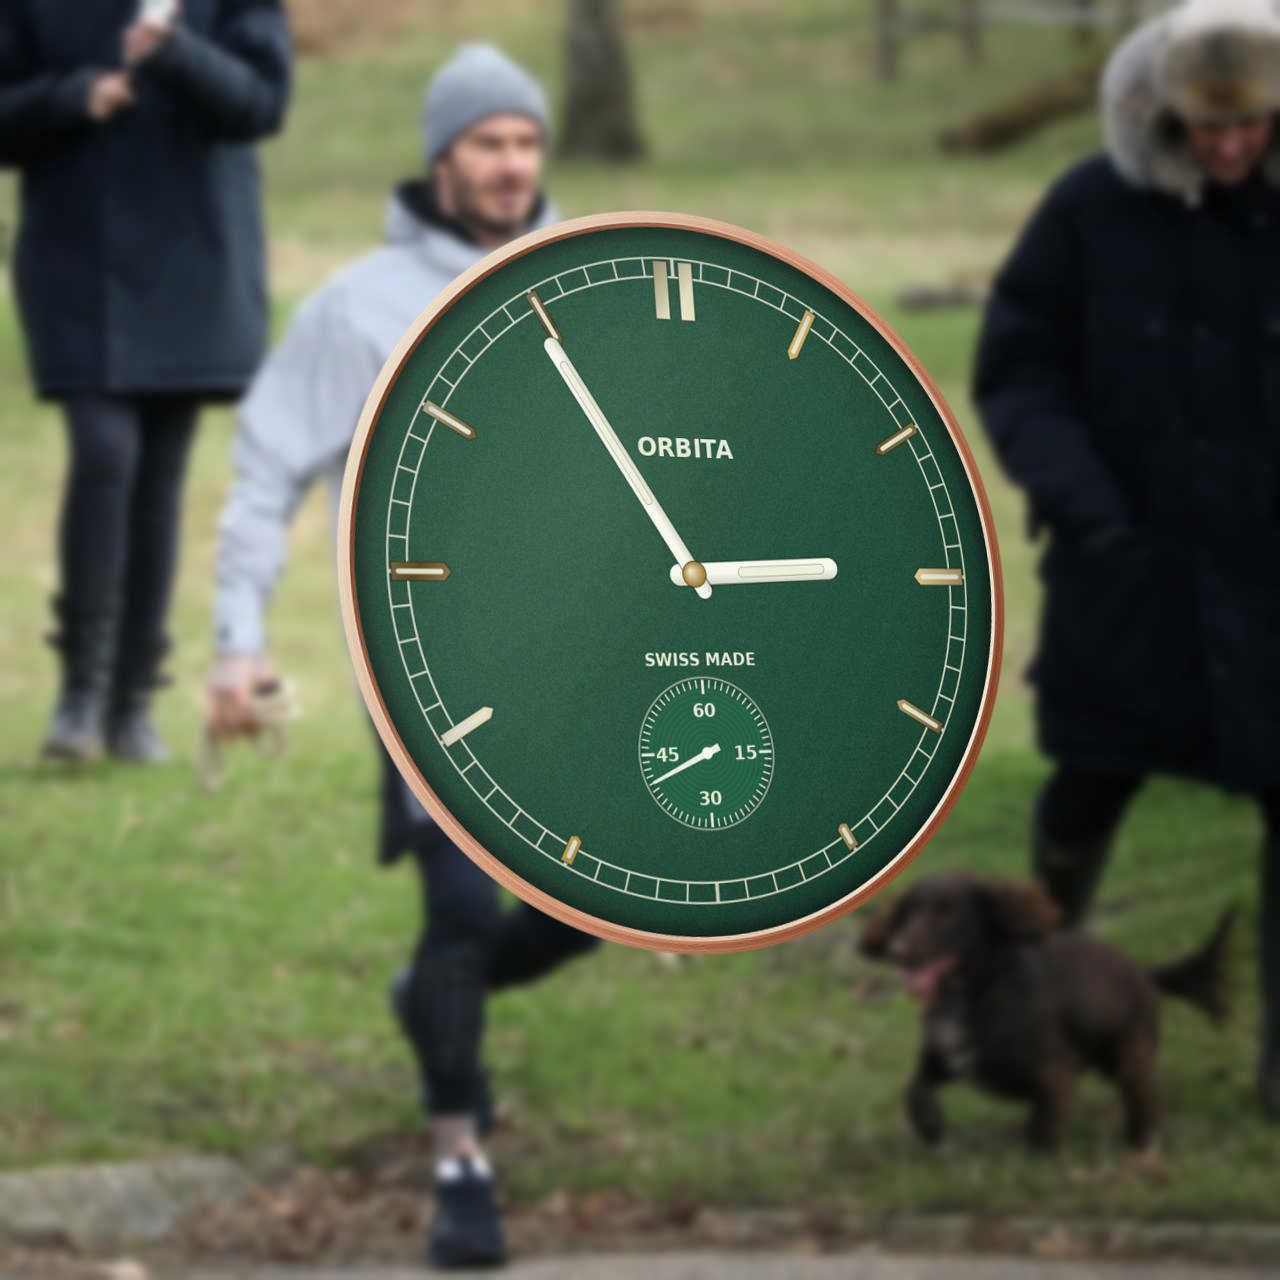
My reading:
2:54:41
